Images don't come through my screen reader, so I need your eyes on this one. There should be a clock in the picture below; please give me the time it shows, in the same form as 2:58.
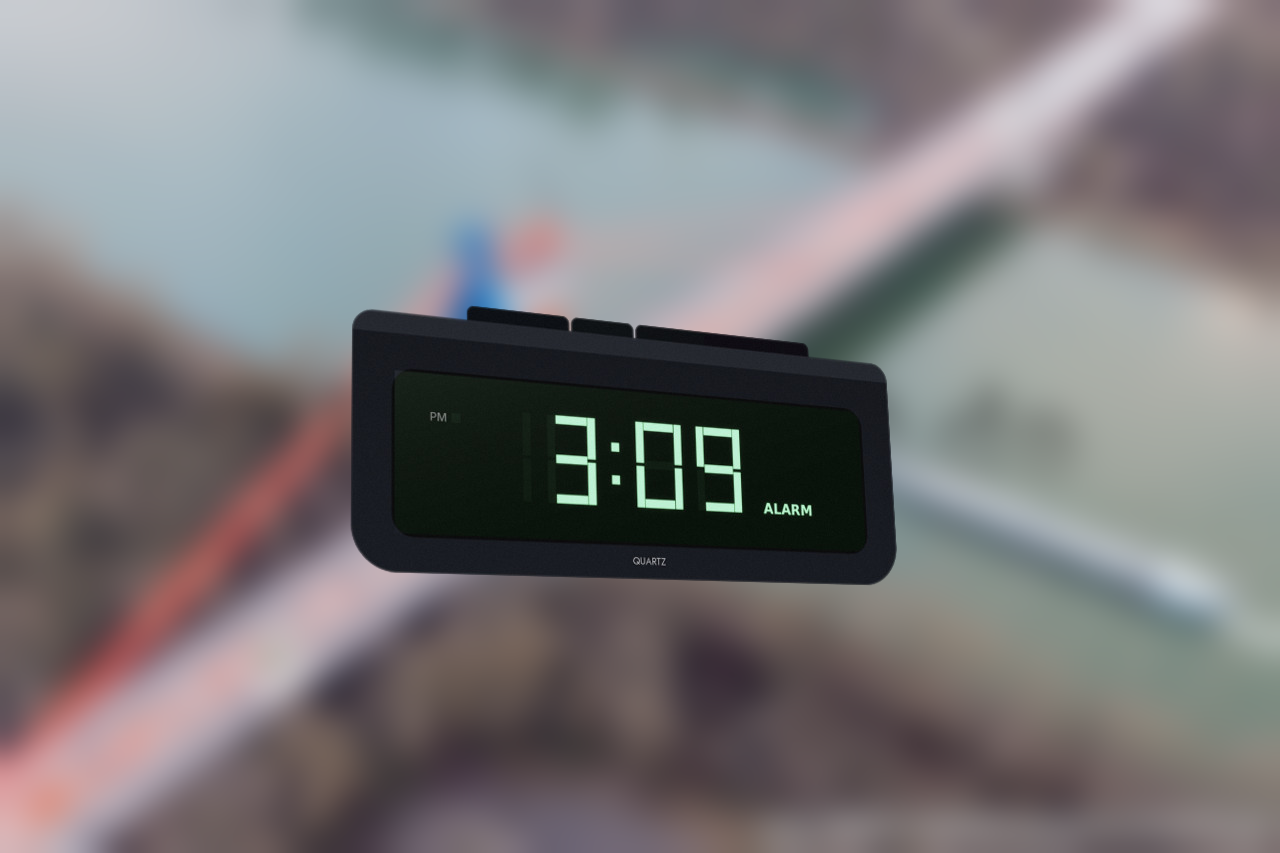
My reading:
3:09
